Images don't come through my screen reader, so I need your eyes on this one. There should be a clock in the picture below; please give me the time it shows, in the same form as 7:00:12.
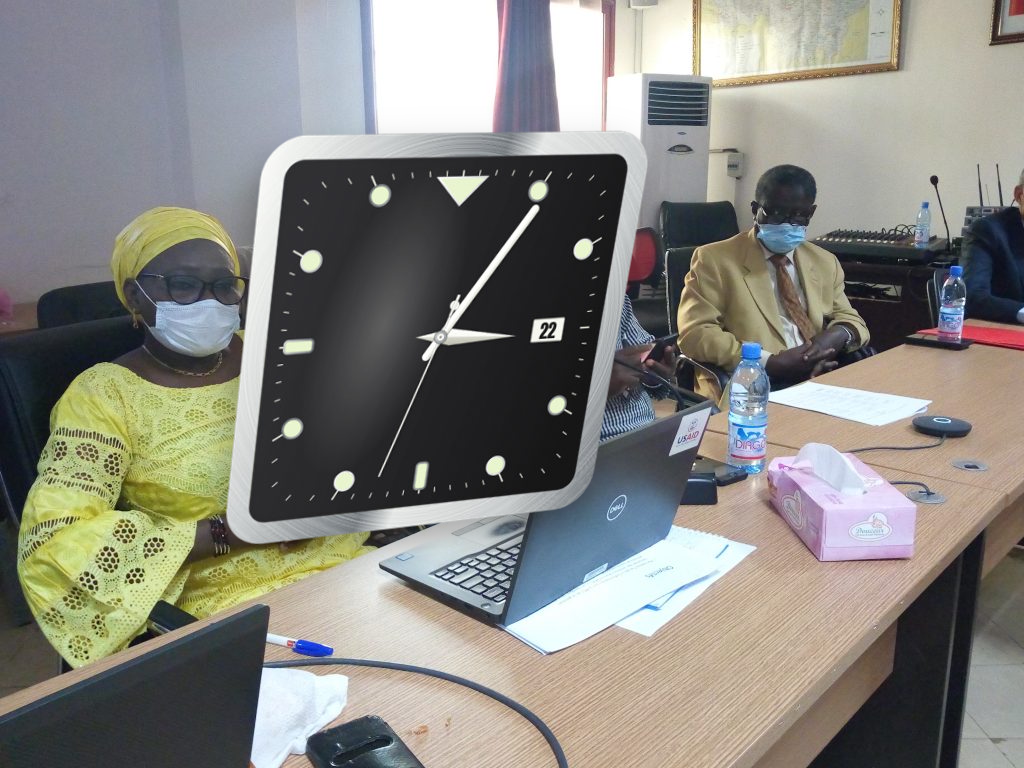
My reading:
3:05:33
